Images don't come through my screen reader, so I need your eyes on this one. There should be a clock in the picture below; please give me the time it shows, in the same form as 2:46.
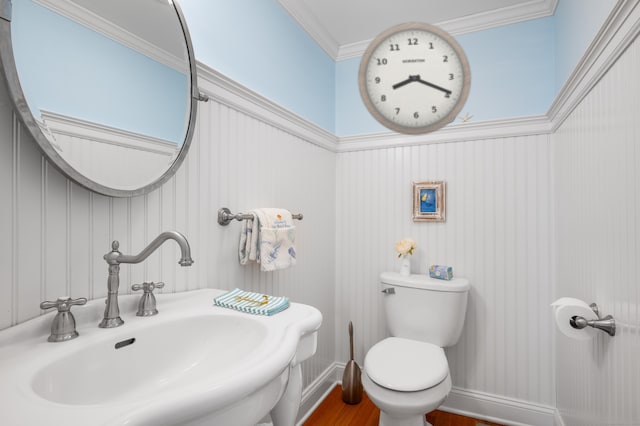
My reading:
8:19
